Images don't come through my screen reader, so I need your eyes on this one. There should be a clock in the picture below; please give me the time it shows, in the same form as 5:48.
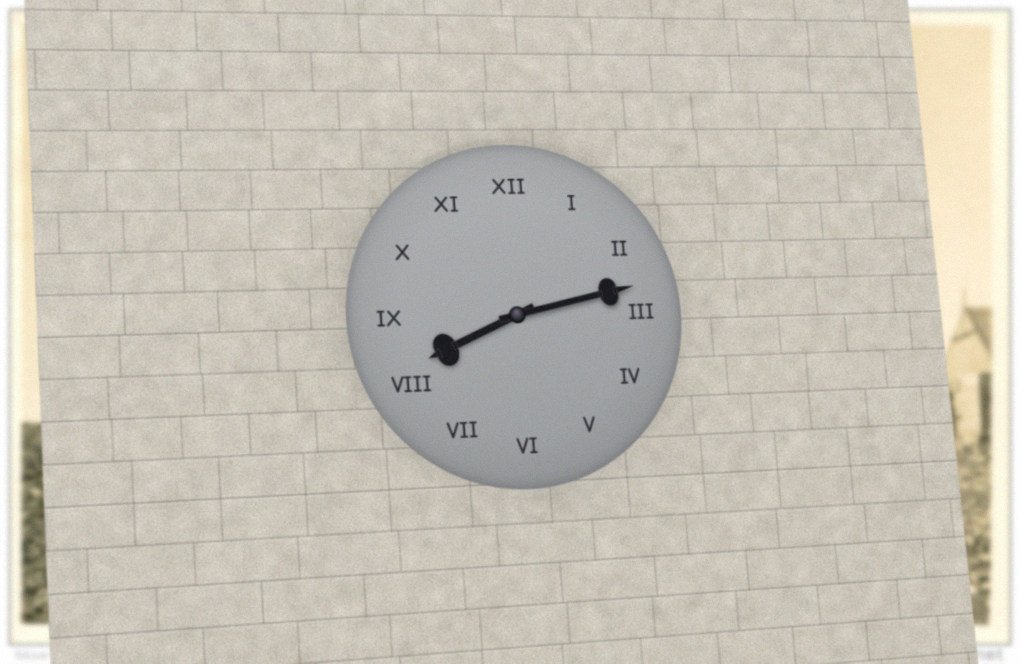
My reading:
8:13
